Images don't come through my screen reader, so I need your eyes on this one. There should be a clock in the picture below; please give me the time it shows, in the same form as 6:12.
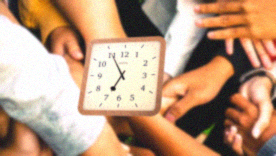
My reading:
6:55
